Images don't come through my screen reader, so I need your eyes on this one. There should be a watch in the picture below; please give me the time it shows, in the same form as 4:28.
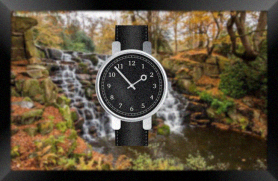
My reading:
1:53
